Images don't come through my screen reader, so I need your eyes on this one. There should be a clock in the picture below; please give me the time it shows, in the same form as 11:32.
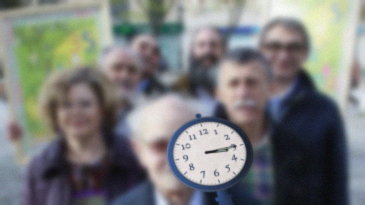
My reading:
3:15
